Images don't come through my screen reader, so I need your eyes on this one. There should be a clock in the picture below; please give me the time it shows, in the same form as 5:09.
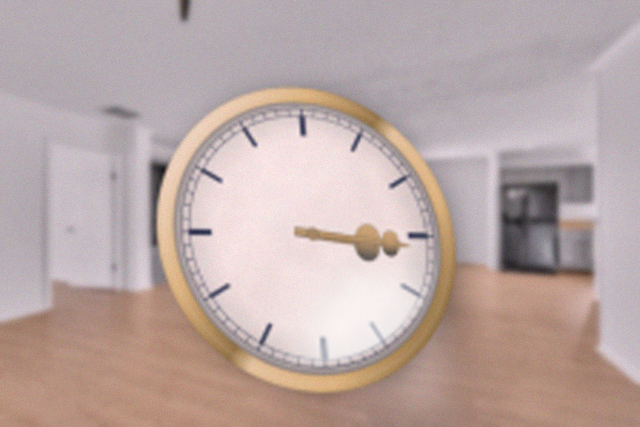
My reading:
3:16
